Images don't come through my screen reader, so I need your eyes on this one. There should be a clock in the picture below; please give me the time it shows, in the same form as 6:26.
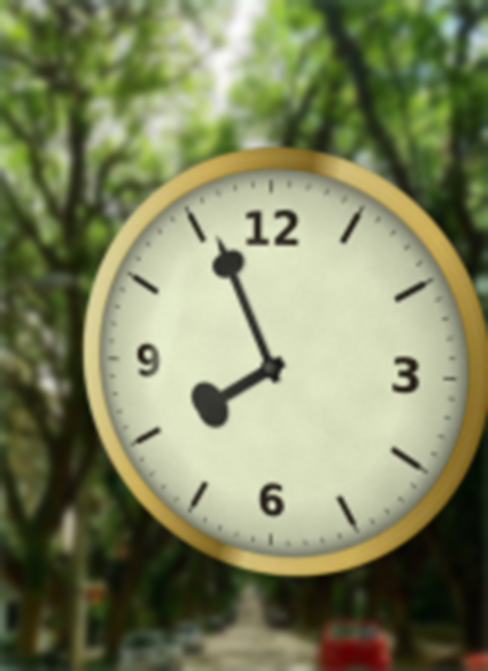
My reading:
7:56
